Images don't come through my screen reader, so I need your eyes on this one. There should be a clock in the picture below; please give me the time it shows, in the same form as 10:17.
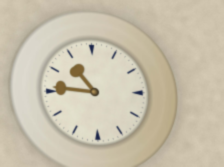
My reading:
10:46
